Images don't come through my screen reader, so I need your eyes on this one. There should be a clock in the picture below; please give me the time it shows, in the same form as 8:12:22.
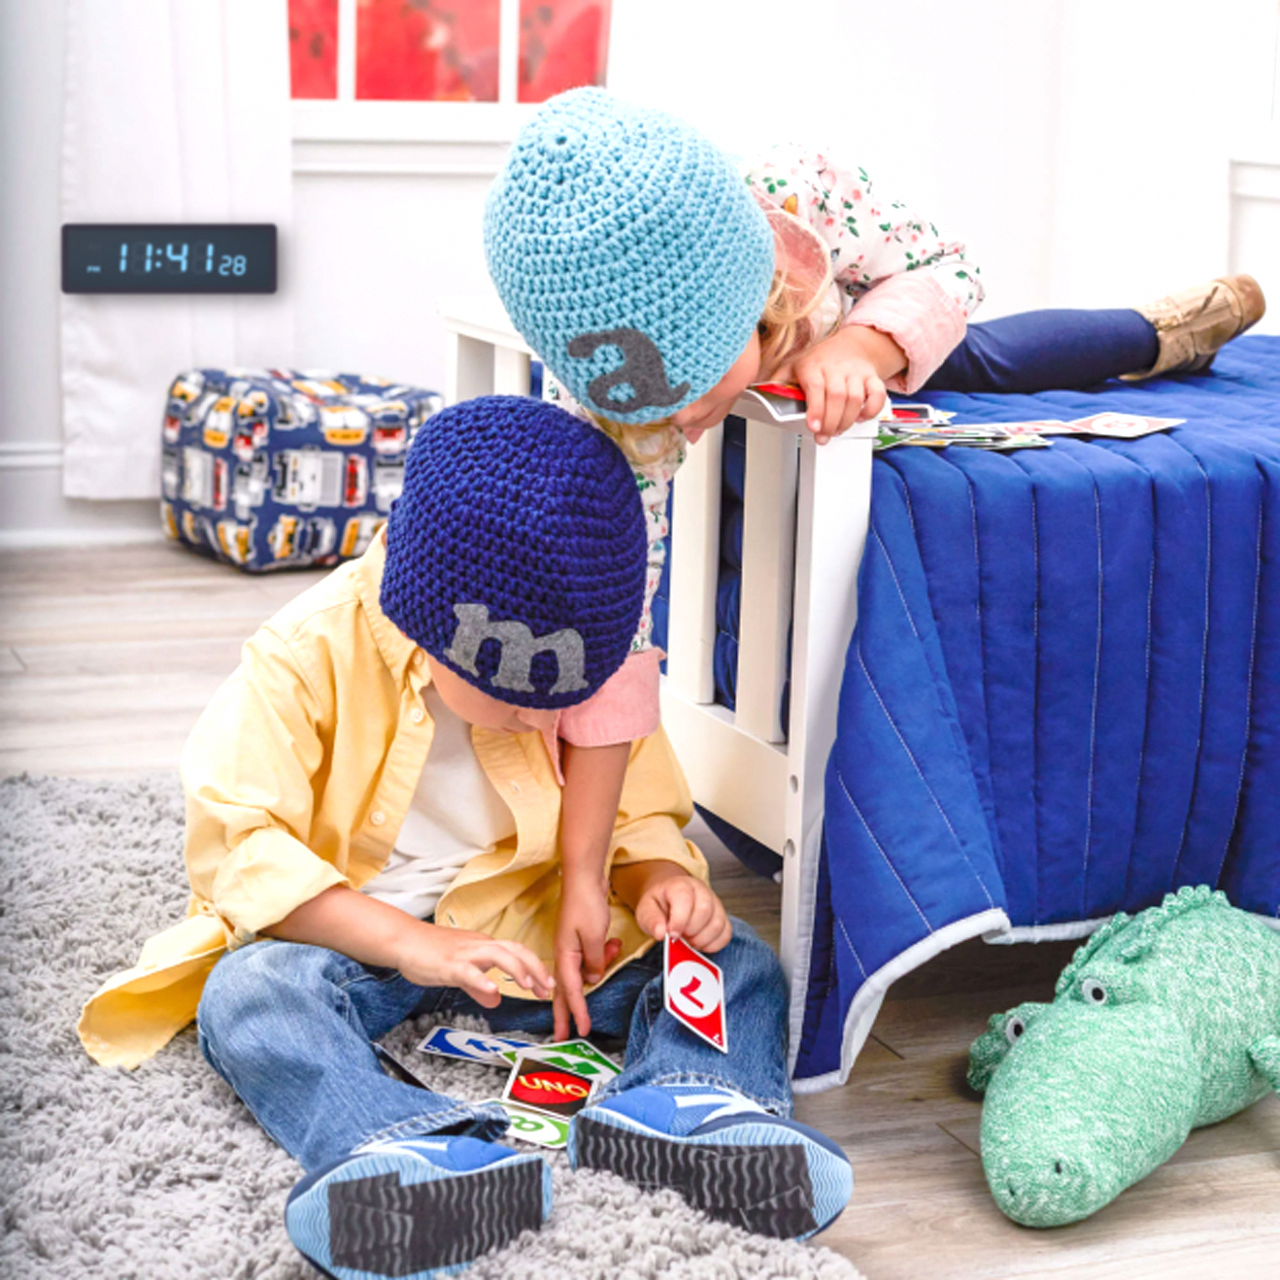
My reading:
11:41:28
